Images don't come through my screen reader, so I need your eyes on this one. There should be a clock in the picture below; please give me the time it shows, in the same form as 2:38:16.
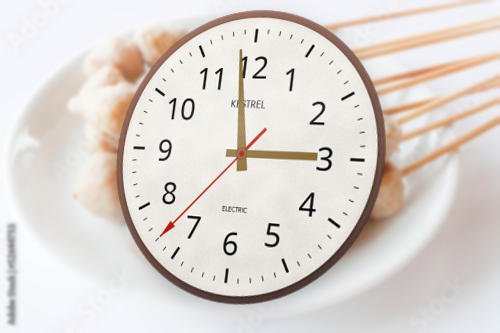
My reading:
2:58:37
